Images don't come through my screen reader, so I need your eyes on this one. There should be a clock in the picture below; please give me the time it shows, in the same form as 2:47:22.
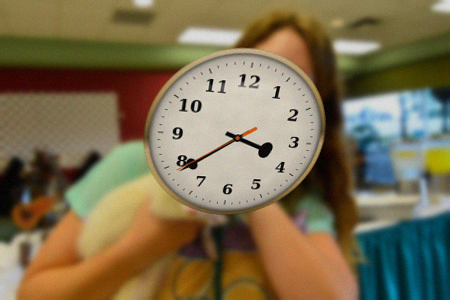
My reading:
3:38:39
